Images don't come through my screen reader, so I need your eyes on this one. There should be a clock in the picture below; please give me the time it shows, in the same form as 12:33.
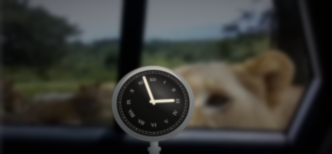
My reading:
2:57
